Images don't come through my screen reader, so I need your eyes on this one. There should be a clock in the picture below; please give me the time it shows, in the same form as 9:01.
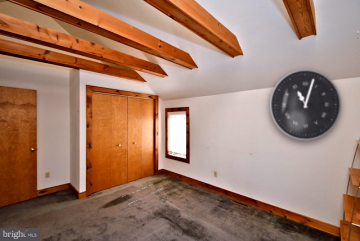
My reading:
11:03
